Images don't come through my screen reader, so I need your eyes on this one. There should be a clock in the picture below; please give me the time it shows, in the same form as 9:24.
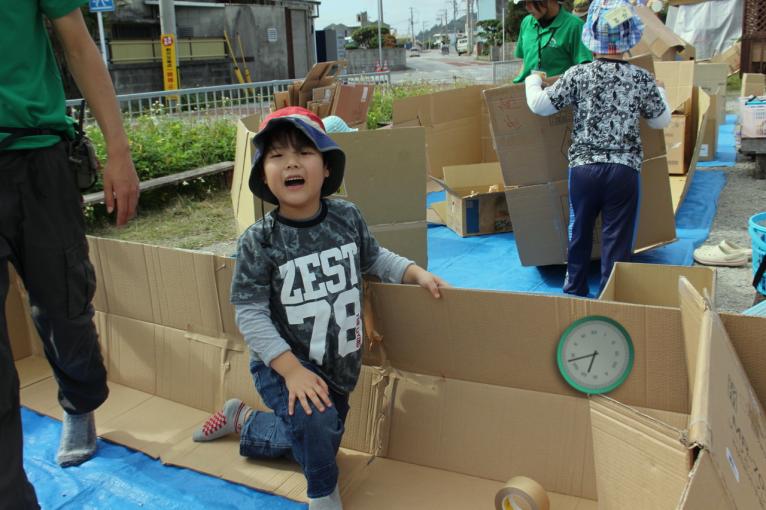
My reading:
6:43
